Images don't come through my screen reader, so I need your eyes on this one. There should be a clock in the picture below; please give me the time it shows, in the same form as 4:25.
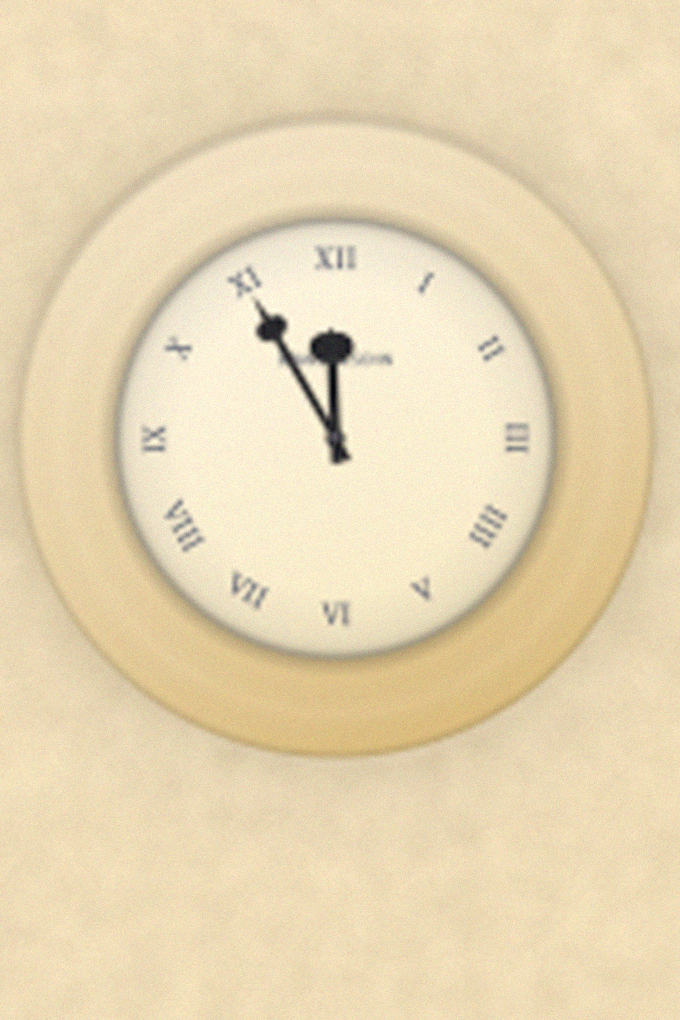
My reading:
11:55
